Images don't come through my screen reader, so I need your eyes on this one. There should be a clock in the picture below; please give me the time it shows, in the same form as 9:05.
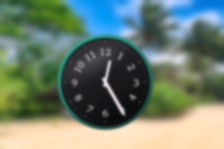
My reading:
12:25
